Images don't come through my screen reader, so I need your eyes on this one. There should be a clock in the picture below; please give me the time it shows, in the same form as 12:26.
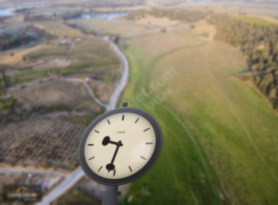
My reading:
9:32
